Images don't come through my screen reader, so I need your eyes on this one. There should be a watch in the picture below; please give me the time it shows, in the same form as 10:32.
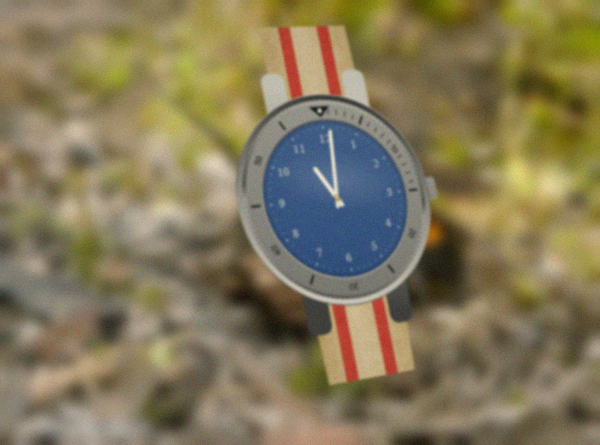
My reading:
11:01
